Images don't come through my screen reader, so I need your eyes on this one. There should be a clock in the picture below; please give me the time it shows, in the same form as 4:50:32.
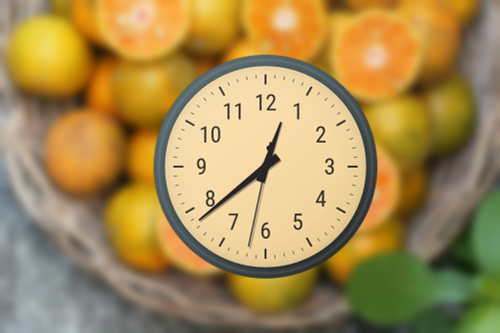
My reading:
12:38:32
